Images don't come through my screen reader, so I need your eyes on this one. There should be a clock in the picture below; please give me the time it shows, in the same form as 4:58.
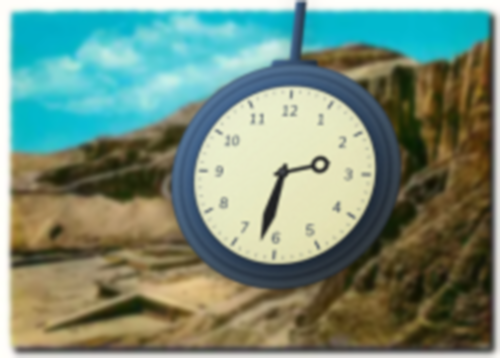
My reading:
2:32
